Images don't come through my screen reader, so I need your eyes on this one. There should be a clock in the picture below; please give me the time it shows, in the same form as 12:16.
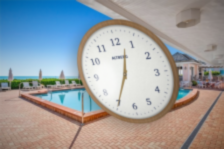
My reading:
12:35
